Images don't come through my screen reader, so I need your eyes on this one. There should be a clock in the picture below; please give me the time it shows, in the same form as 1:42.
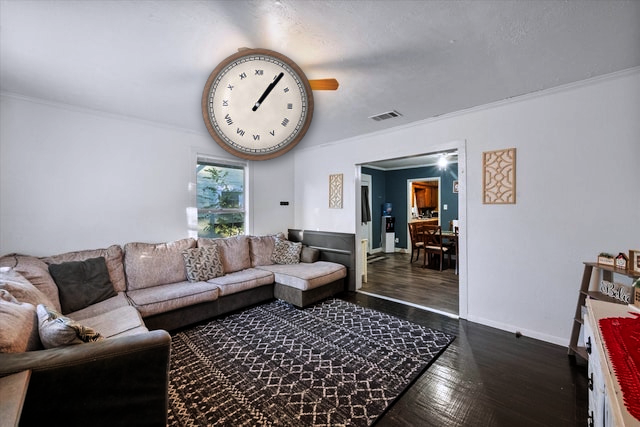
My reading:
1:06
